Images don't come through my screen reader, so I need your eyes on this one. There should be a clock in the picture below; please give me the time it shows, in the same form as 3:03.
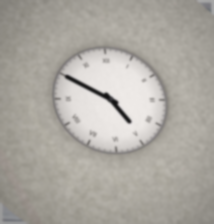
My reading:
4:50
